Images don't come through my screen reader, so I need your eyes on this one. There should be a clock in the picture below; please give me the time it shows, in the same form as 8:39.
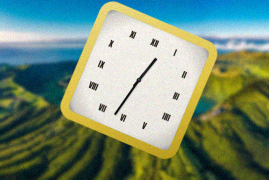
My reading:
12:32
